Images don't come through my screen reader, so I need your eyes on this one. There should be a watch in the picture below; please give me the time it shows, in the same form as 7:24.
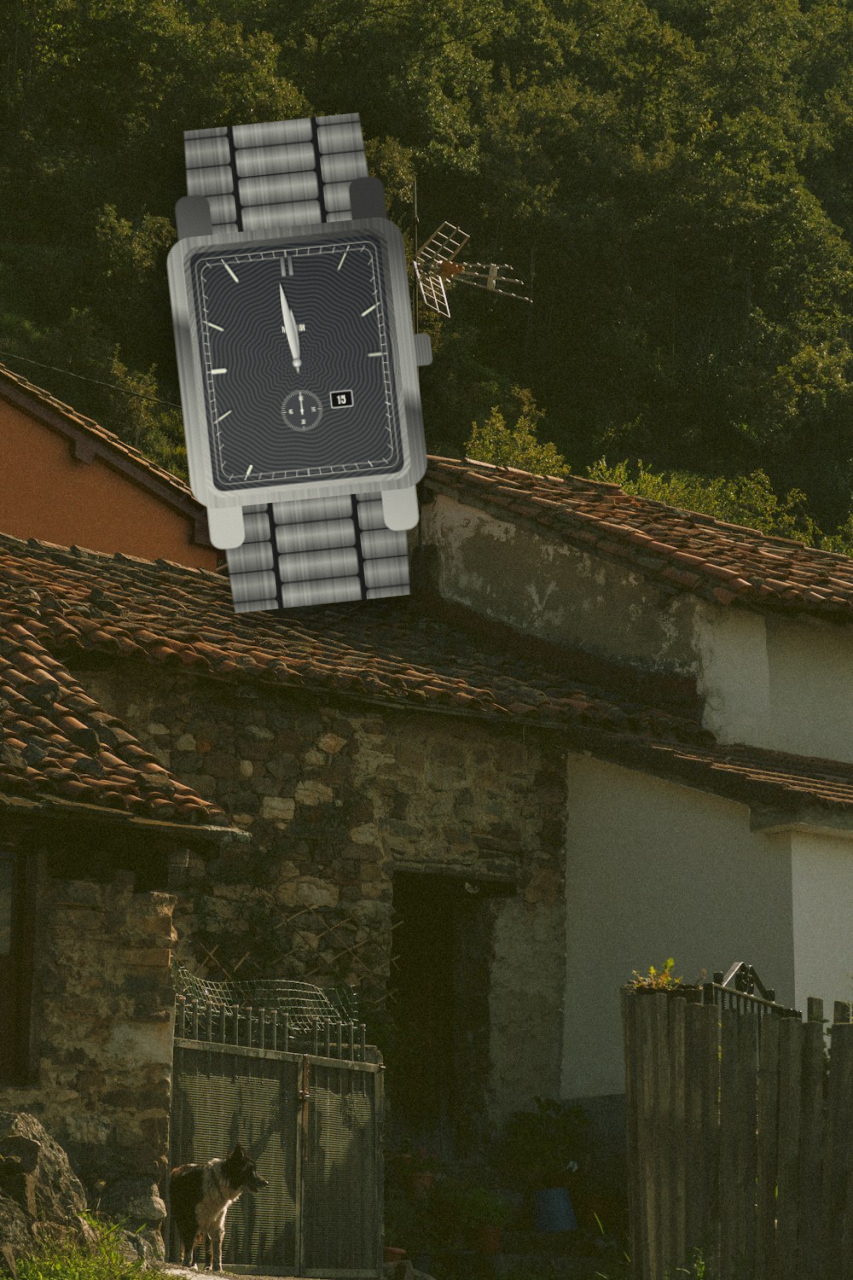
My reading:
11:59
